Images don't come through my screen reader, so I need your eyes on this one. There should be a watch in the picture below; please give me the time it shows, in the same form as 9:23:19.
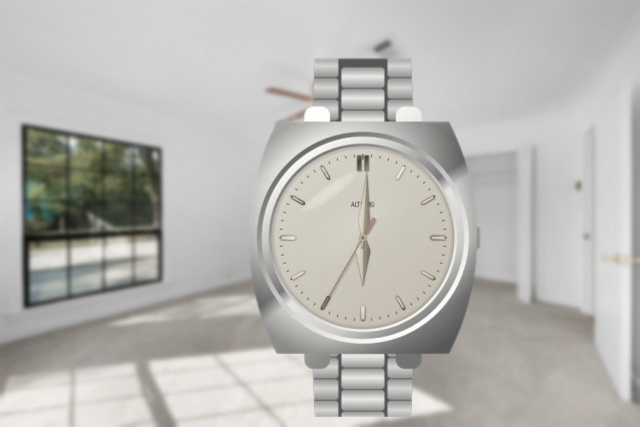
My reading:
6:00:35
